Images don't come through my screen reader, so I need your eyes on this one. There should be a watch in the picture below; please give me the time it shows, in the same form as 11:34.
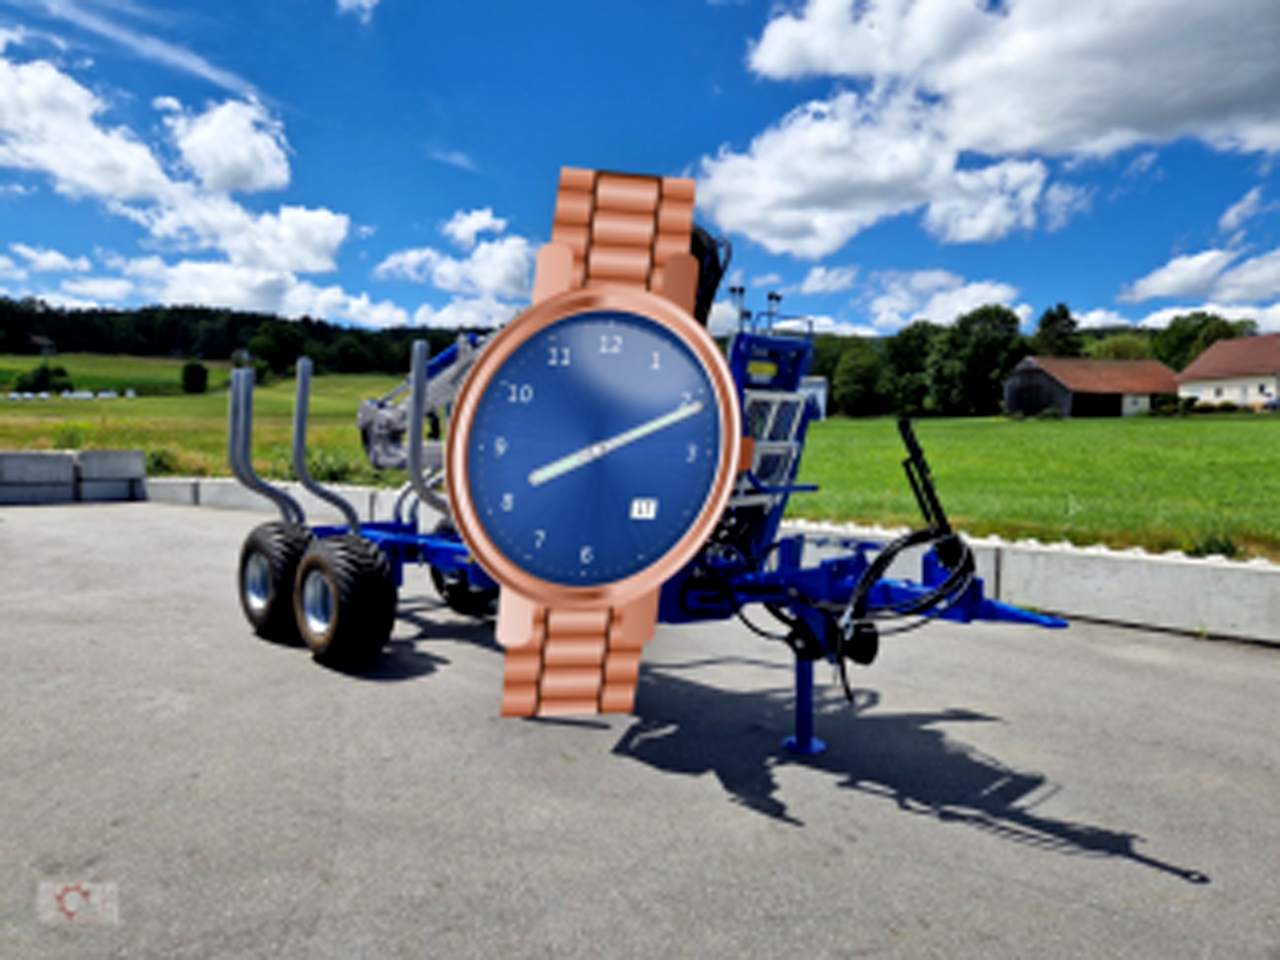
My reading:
8:11
